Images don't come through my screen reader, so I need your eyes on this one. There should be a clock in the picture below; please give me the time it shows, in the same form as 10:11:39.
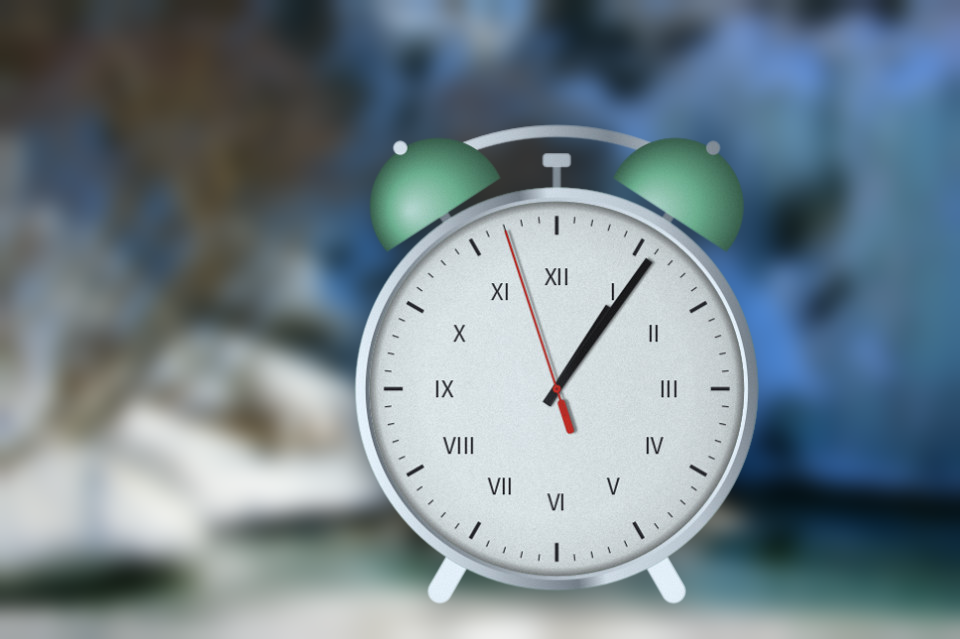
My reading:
1:05:57
